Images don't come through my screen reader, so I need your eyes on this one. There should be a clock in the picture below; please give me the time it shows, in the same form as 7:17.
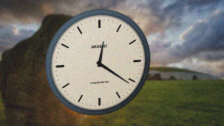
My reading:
12:21
